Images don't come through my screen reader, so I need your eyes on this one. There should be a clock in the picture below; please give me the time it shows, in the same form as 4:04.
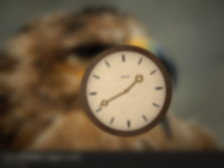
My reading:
1:41
